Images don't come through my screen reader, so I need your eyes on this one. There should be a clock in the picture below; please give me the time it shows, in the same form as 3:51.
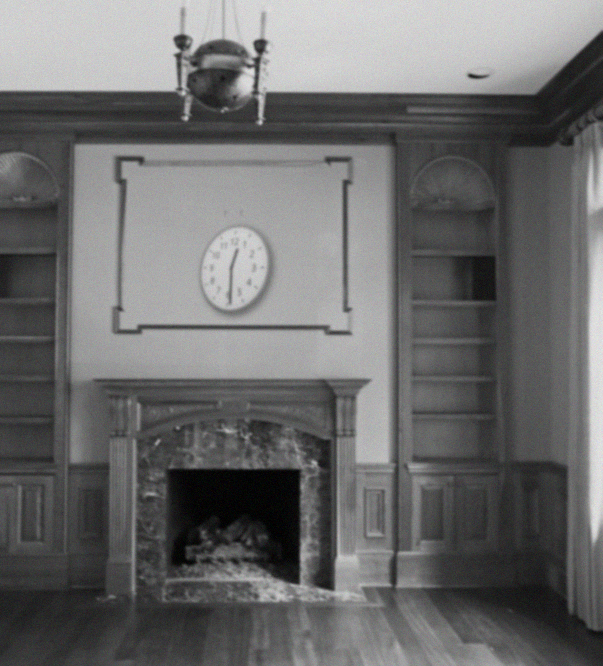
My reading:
12:29
